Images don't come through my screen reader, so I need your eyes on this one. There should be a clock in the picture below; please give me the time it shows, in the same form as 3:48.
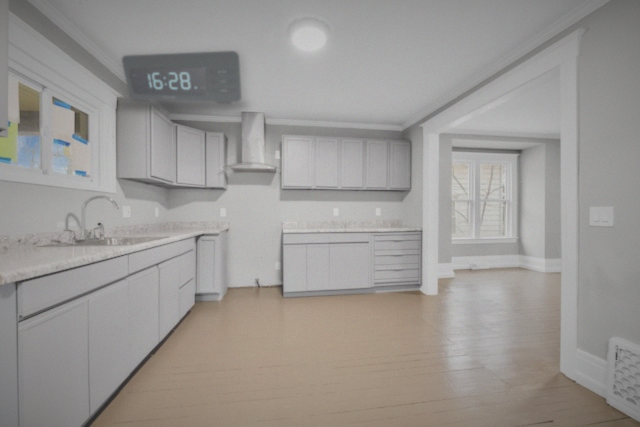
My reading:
16:28
